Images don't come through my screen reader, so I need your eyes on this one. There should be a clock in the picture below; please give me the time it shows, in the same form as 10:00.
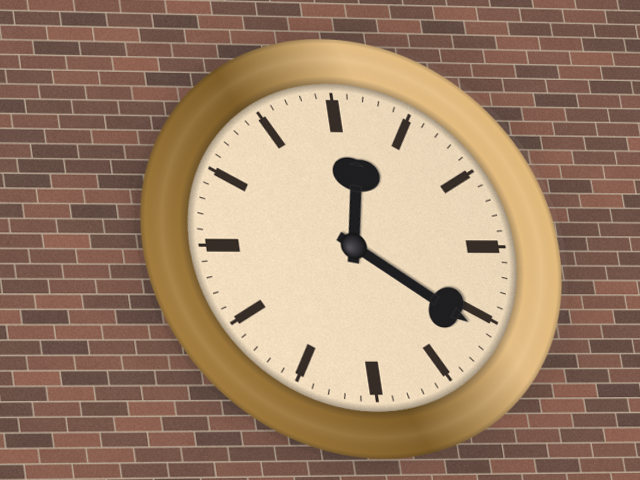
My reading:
12:21
